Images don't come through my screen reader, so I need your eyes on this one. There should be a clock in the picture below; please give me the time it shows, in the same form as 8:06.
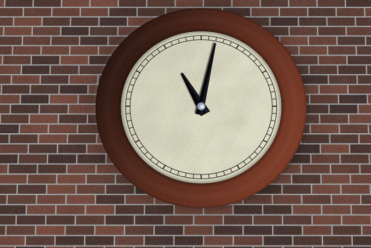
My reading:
11:02
